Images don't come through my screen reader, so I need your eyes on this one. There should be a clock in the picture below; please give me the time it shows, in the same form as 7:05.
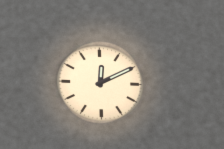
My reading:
12:10
